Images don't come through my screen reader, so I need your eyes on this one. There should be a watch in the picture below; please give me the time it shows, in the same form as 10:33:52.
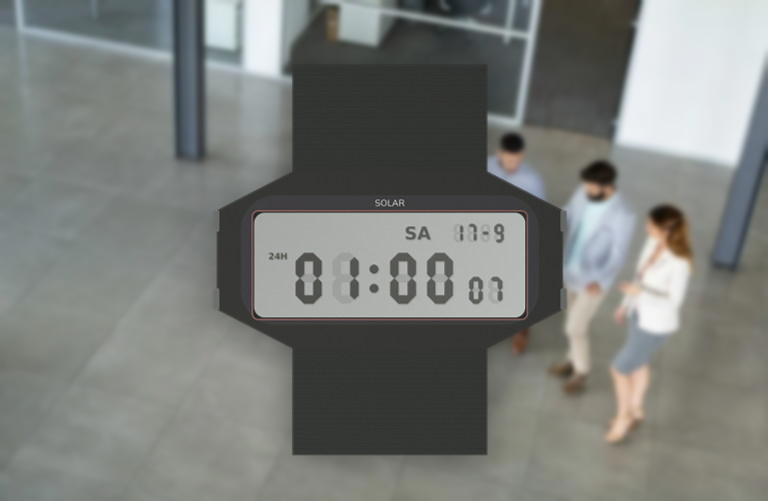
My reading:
1:00:07
